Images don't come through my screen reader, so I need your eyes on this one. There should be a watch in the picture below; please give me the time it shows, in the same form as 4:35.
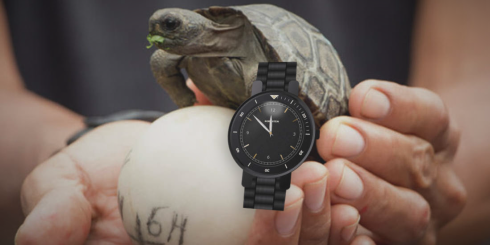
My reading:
11:52
